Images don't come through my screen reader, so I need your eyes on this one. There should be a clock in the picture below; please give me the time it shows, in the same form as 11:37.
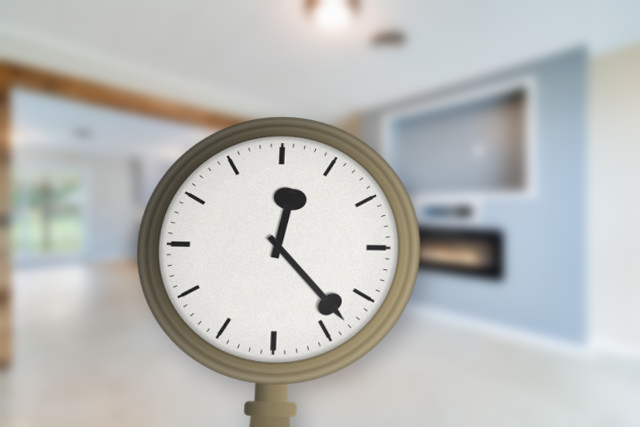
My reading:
12:23
